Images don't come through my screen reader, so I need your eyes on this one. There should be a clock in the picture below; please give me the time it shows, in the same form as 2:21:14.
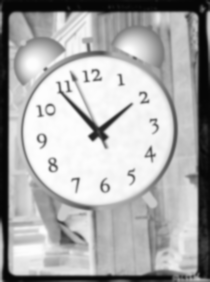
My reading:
1:53:57
